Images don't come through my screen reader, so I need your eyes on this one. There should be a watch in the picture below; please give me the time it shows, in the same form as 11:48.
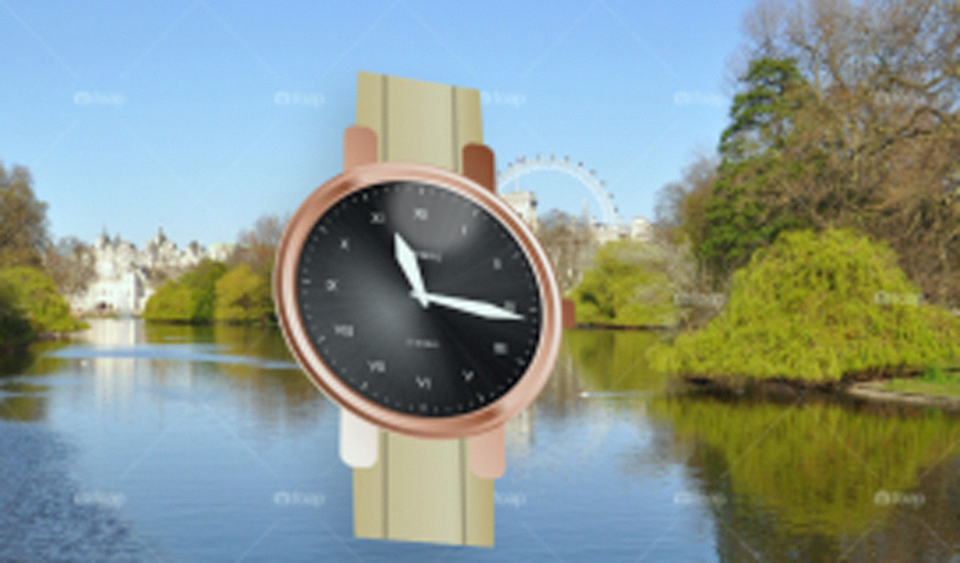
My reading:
11:16
